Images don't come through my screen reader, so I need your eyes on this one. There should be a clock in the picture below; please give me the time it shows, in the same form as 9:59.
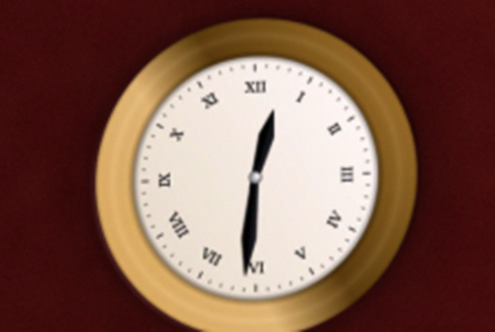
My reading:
12:31
